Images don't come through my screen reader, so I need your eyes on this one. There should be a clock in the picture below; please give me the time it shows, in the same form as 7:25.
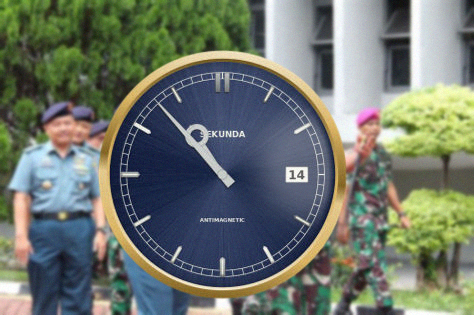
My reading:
10:53
